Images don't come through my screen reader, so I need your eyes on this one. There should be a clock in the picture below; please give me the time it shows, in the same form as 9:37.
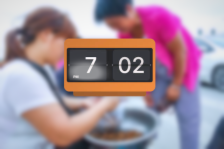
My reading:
7:02
